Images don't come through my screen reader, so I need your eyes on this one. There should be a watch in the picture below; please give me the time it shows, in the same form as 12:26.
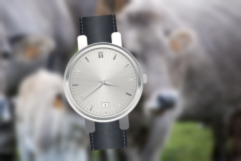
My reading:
3:39
